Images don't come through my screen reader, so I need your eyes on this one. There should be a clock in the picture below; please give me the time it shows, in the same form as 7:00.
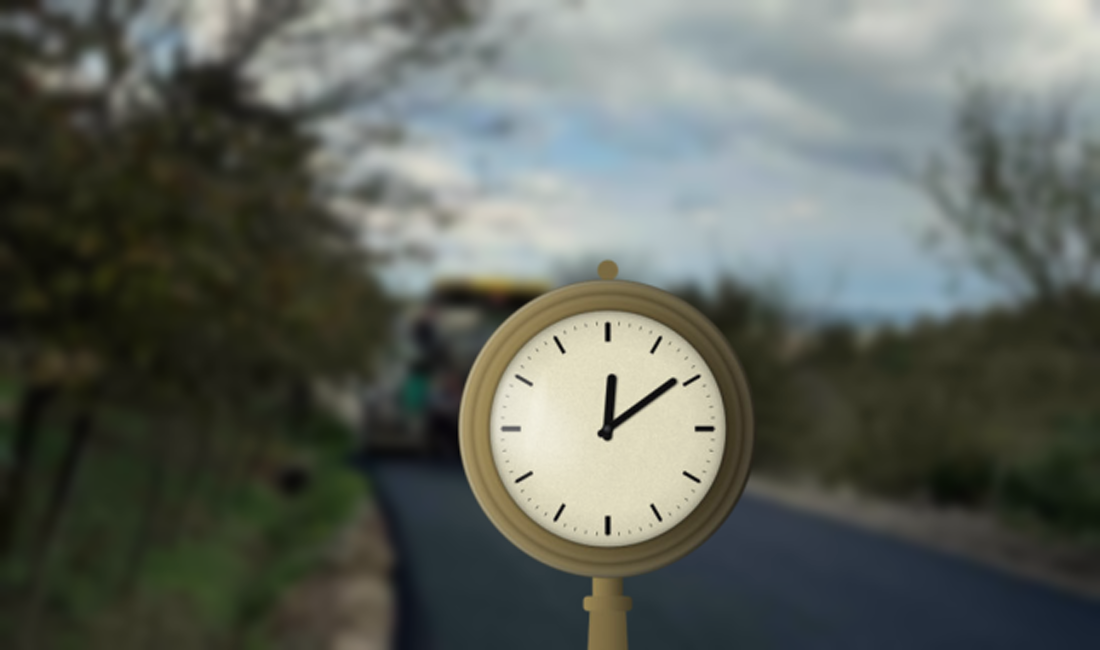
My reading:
12:09
